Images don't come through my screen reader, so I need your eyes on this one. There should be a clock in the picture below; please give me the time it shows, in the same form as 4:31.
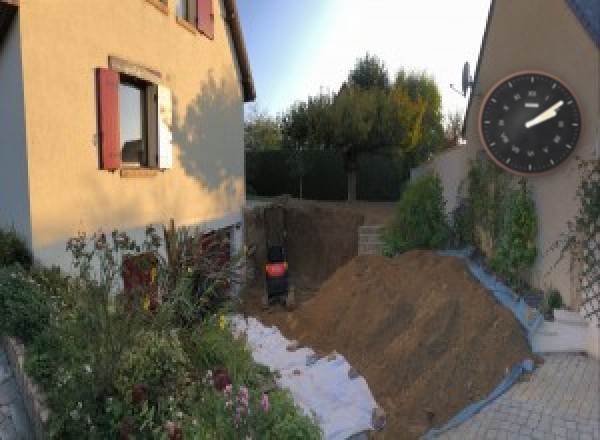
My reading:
2:09
